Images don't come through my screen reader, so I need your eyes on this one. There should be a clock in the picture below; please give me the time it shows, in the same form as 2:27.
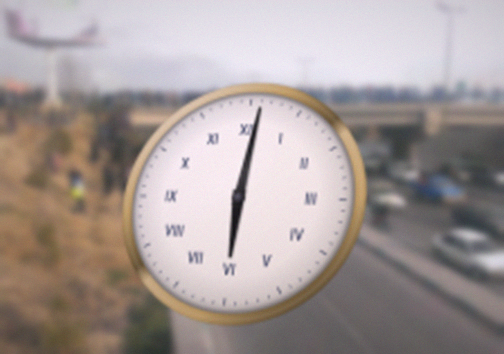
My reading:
6:01
